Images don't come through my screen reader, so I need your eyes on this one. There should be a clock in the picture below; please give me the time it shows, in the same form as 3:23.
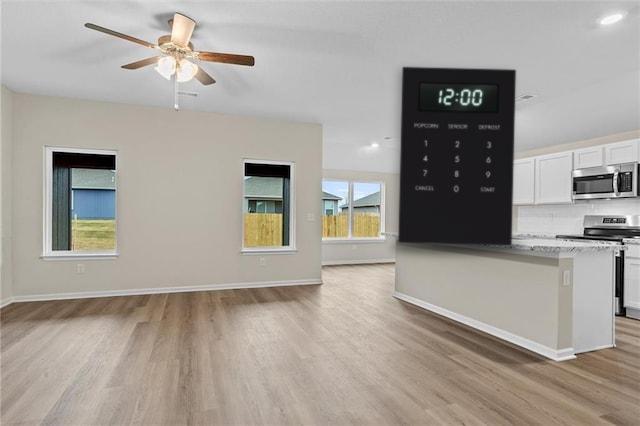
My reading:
12:00
